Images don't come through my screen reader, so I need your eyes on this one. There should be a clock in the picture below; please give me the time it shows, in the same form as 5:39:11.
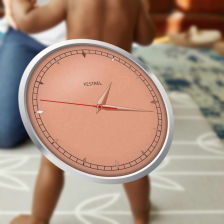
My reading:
1:16:47
